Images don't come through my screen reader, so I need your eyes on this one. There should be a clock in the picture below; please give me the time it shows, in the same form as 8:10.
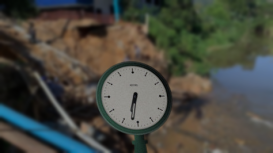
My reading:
6:32
